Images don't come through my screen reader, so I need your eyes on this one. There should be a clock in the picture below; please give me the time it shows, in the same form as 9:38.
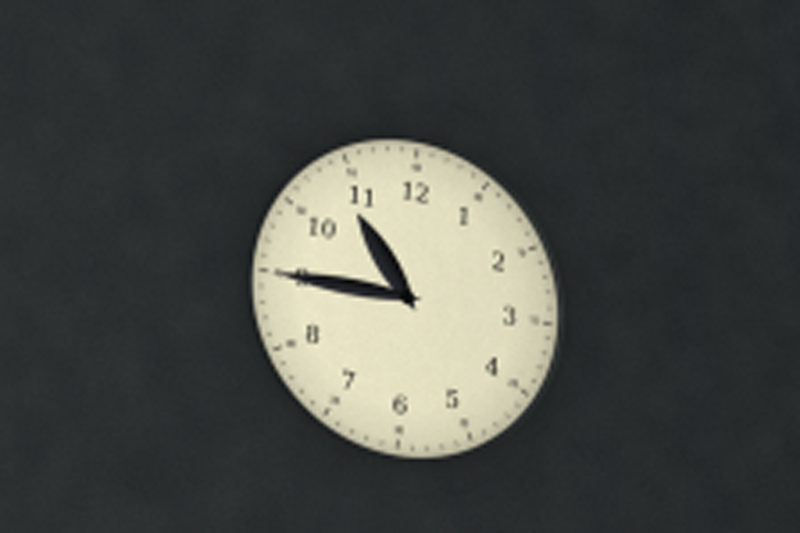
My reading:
10:45
